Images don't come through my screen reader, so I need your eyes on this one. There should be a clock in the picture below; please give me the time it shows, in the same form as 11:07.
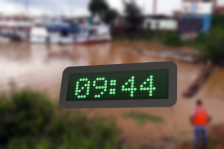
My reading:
9:44
